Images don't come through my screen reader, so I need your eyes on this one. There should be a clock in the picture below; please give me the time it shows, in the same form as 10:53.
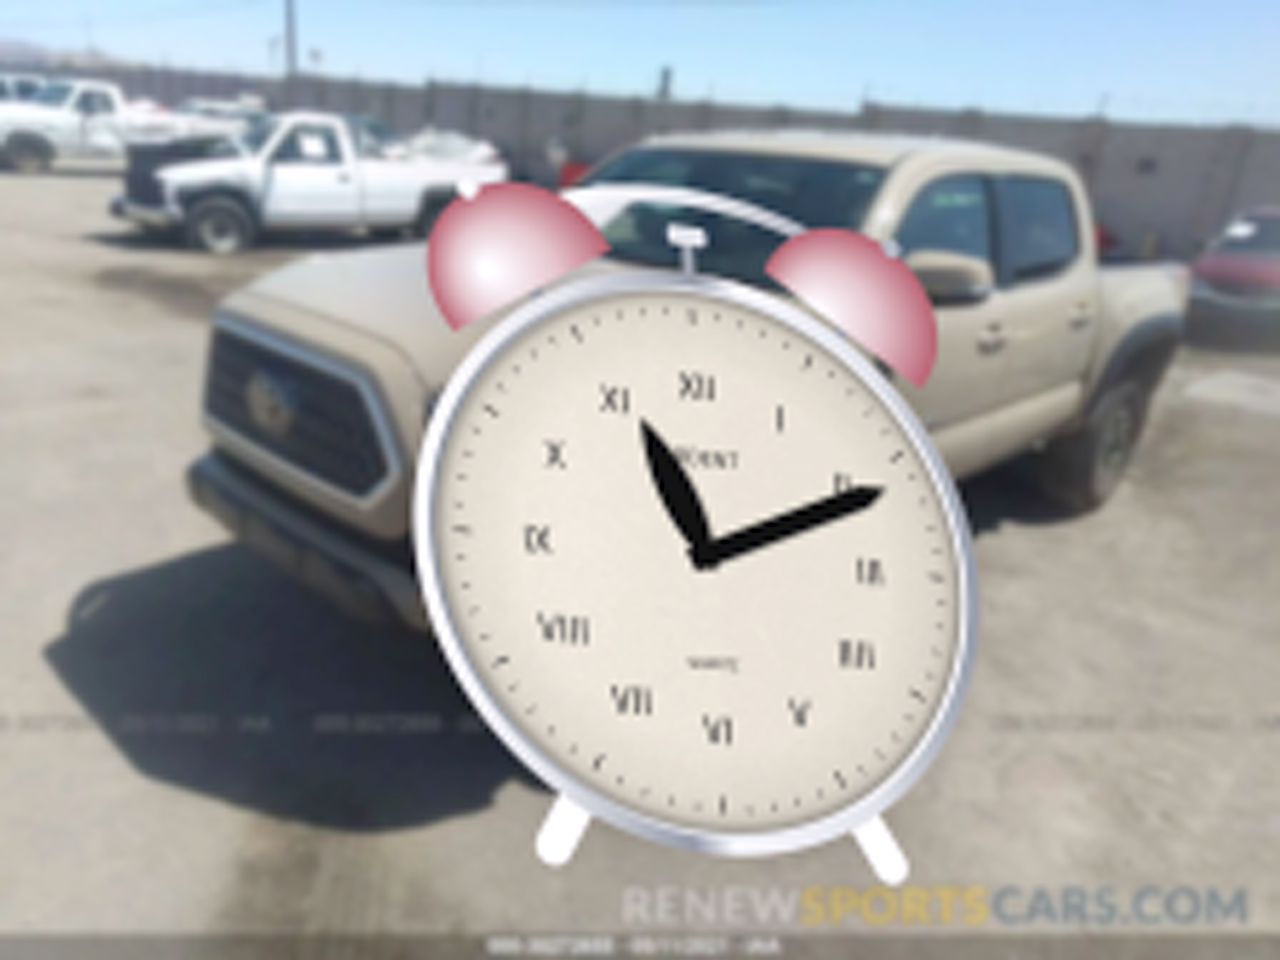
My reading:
11:11
